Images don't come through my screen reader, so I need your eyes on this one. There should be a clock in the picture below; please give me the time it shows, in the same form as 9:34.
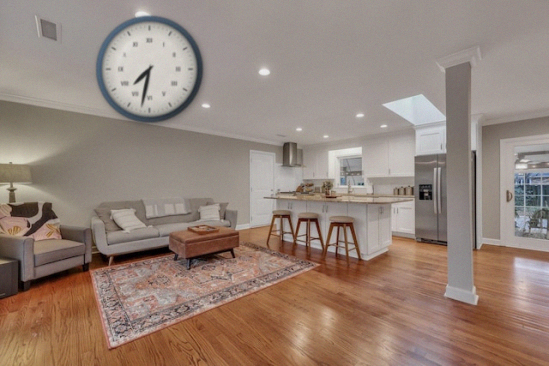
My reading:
7:32
